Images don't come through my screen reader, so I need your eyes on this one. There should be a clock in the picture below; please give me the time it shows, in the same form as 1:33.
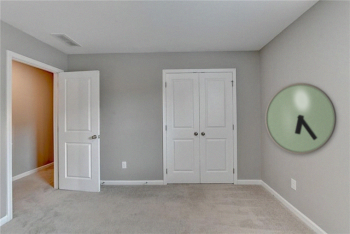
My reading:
6:24
